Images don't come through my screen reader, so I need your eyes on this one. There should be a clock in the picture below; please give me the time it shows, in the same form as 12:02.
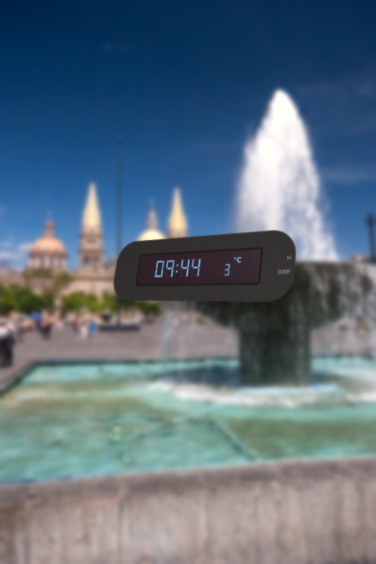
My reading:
9:44
